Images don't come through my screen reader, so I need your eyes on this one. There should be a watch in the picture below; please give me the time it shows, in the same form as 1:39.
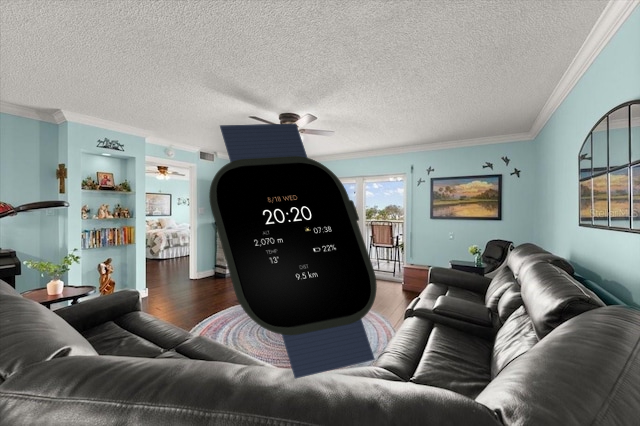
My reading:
20:20
